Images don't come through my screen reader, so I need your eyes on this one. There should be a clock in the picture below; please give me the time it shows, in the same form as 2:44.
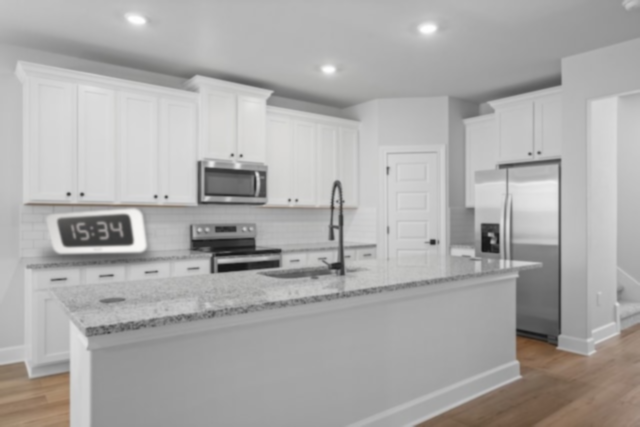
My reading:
15:34
